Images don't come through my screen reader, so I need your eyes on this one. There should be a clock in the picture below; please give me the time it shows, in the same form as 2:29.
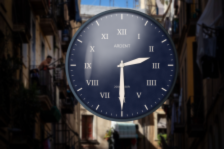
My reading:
2:30
